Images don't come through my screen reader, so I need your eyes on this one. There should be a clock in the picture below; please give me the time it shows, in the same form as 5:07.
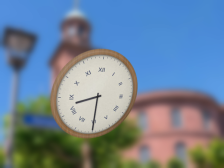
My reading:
8:30
